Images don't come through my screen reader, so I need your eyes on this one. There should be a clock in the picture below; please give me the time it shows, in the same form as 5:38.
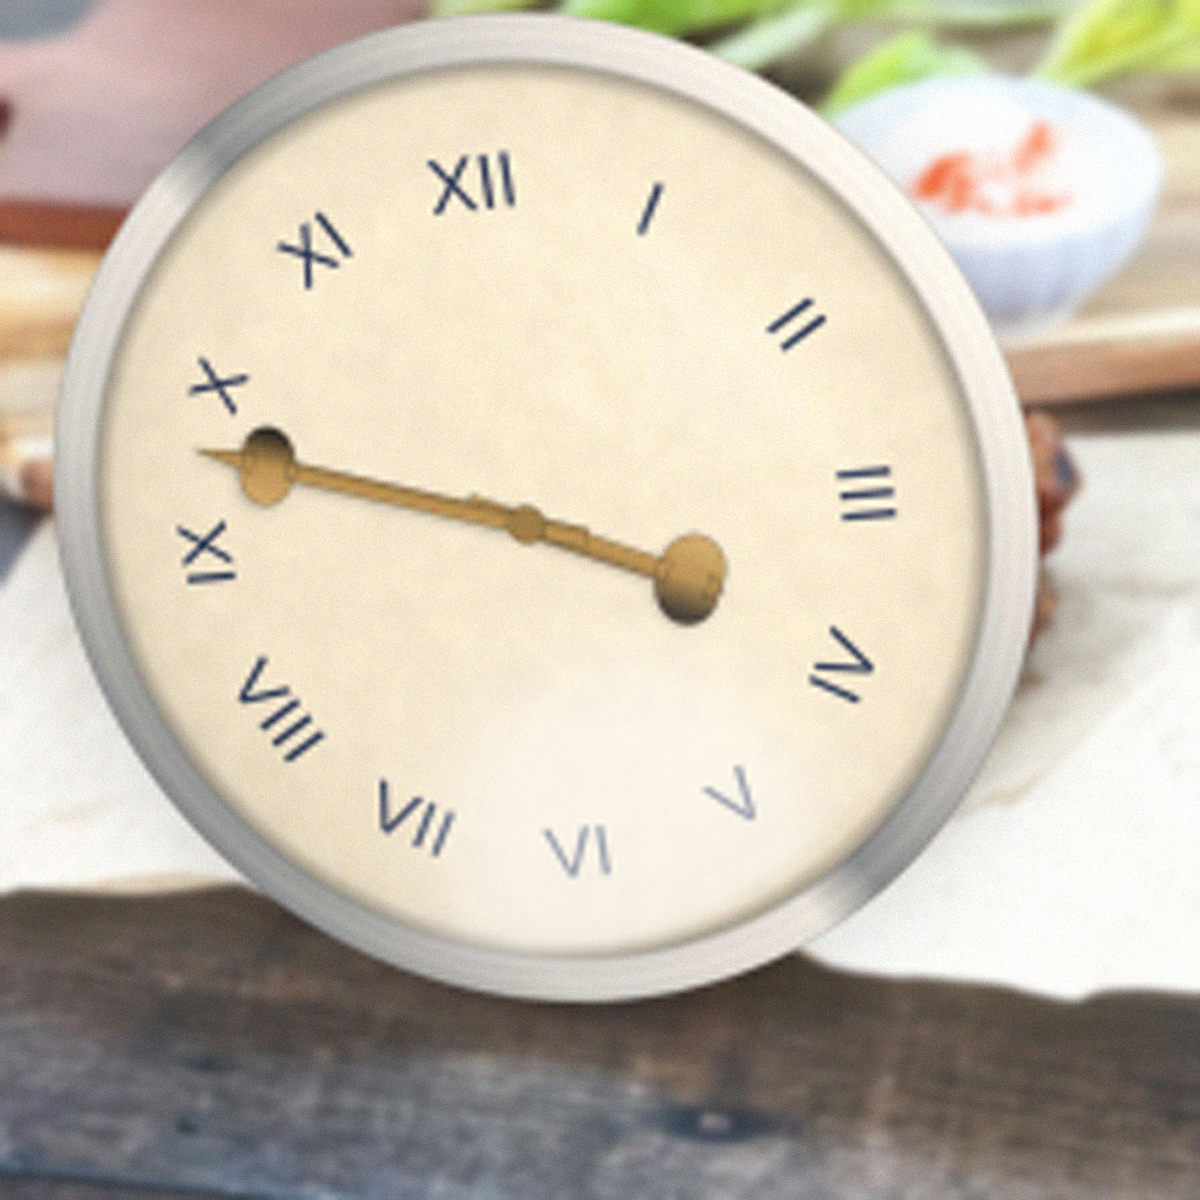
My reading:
3:48
